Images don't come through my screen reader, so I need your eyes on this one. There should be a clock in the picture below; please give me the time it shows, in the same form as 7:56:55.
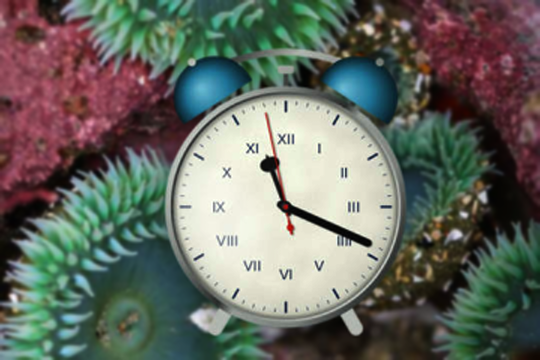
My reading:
11:18:58
